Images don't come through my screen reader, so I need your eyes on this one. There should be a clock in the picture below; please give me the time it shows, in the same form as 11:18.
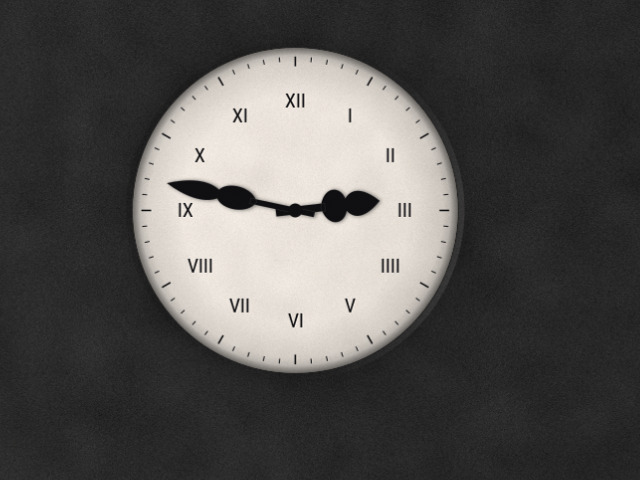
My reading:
2:47
